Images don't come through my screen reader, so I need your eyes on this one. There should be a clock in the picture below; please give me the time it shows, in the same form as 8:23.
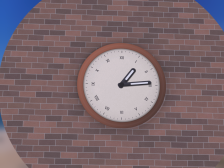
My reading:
1:14
